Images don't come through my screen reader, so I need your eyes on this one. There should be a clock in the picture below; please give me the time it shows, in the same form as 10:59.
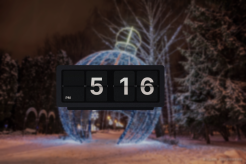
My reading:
5:16
